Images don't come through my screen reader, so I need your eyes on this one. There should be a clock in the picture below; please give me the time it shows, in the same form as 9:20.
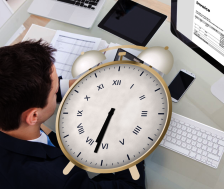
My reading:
6:32
